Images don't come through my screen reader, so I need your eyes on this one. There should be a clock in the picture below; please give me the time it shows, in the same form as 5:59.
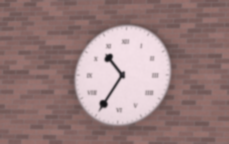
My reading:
10:35
